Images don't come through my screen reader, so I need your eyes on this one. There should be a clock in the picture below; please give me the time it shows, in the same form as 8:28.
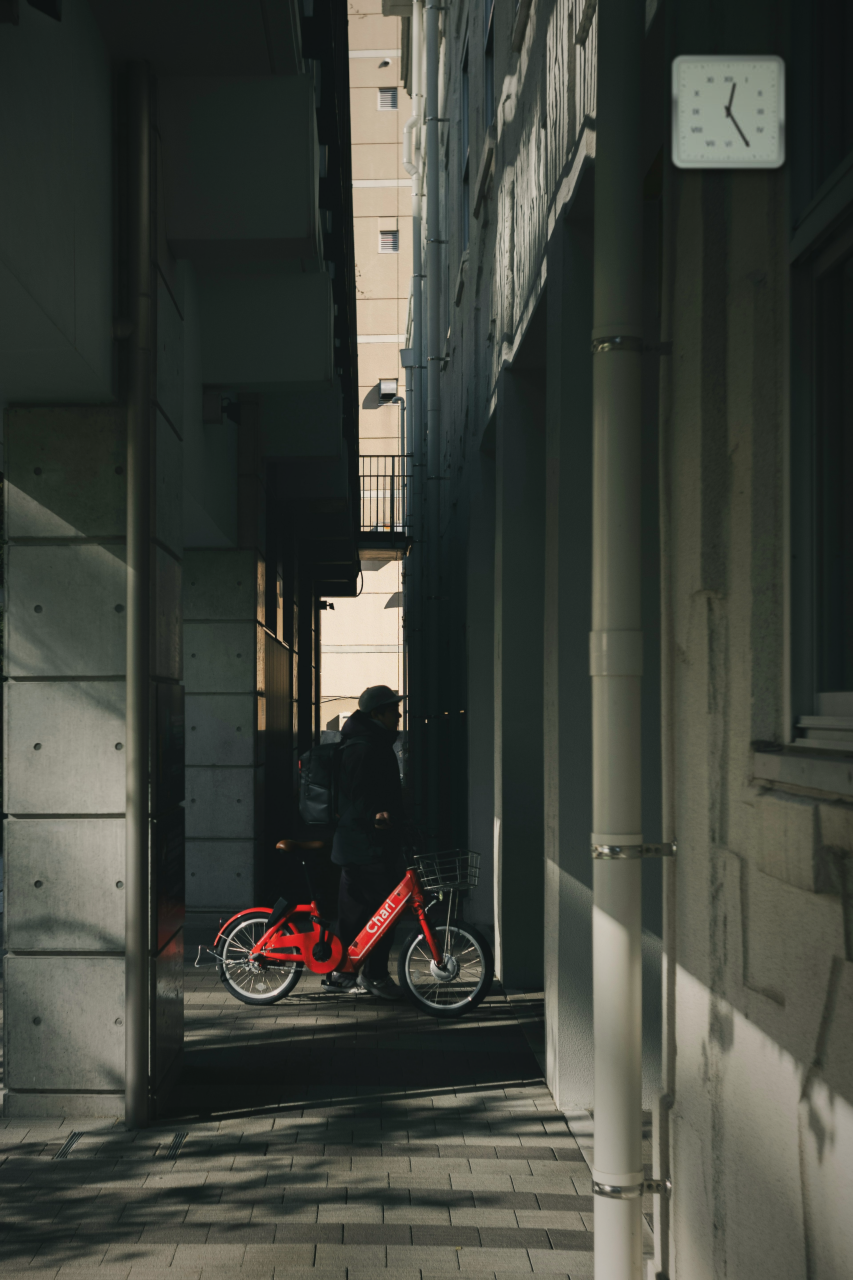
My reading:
12:25
